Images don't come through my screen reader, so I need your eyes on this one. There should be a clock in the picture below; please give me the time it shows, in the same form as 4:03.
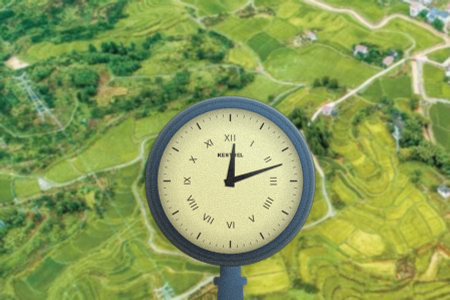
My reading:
12:12
